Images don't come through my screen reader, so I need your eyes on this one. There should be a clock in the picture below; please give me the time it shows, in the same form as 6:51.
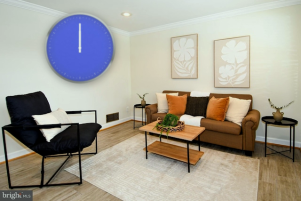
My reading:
12:00
